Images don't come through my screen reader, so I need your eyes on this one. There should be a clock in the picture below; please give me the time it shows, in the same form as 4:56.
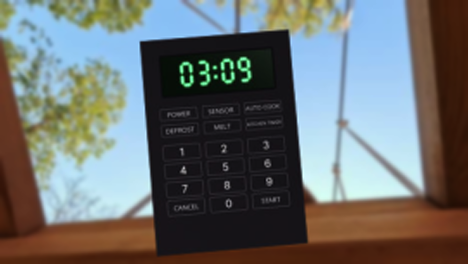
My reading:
3:09
